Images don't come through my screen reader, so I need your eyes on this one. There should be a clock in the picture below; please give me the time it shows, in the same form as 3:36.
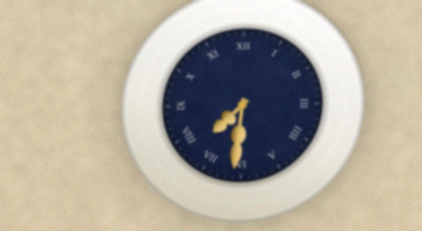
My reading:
7:31
